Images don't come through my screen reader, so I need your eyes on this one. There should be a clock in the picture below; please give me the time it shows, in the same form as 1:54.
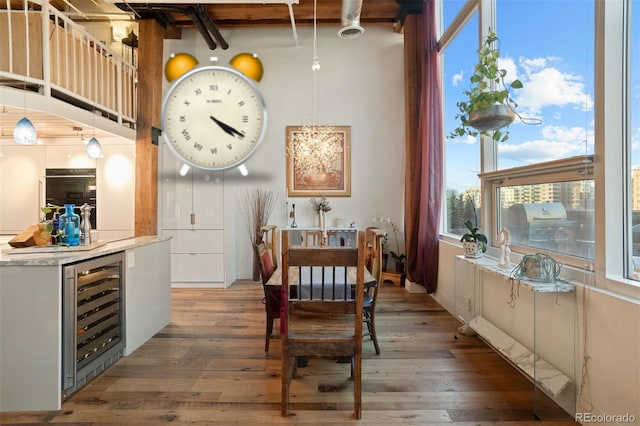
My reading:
4:20
